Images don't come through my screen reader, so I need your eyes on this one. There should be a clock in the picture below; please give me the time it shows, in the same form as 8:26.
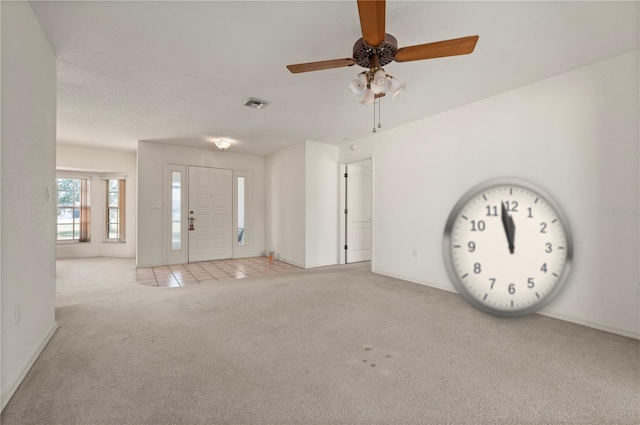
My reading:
11:58
